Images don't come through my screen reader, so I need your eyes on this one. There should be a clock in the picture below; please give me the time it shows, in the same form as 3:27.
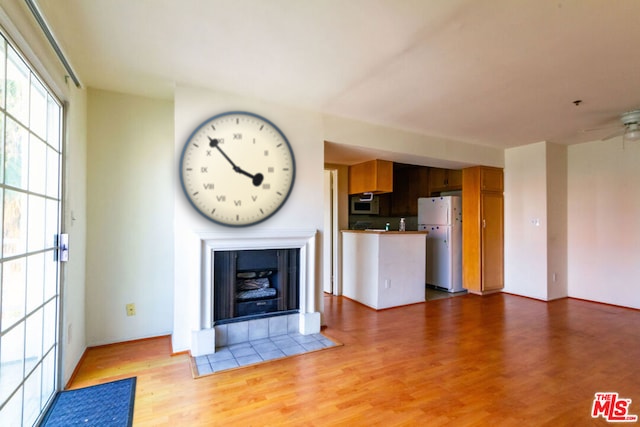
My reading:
3:53
